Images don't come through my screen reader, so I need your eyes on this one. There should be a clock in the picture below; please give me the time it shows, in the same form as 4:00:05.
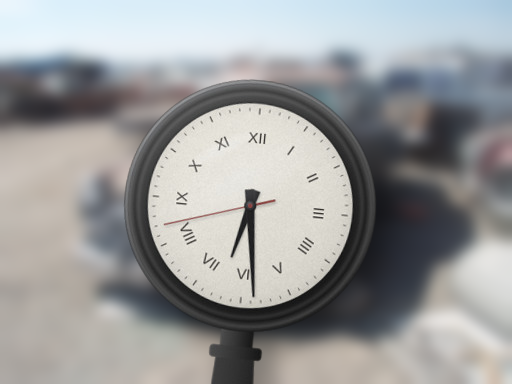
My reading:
6:28:42
